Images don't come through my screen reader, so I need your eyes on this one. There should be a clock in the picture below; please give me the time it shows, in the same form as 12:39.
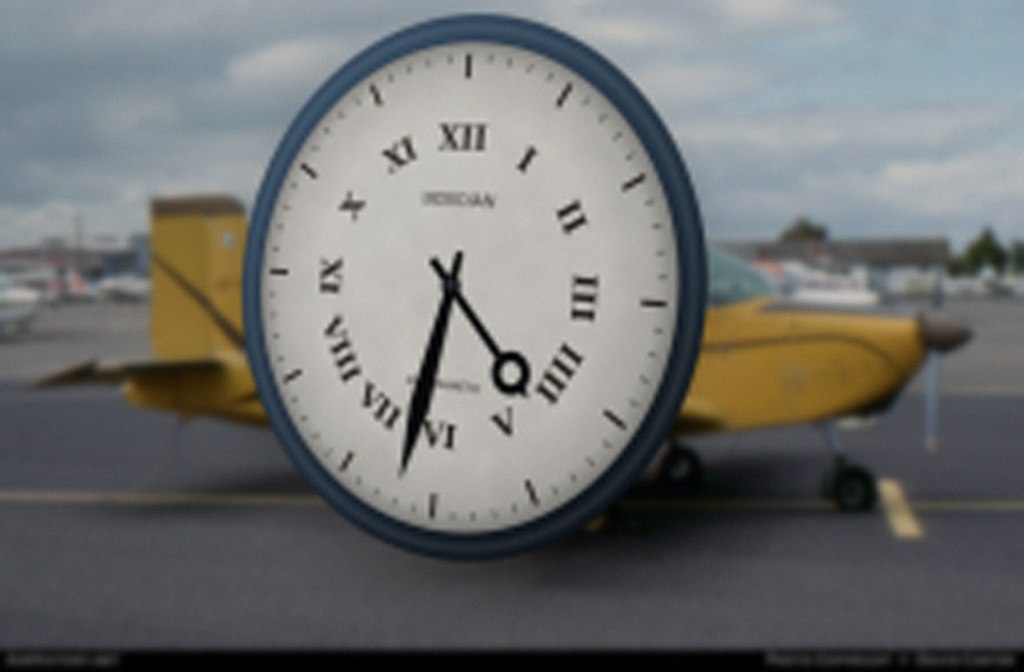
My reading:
4:32
